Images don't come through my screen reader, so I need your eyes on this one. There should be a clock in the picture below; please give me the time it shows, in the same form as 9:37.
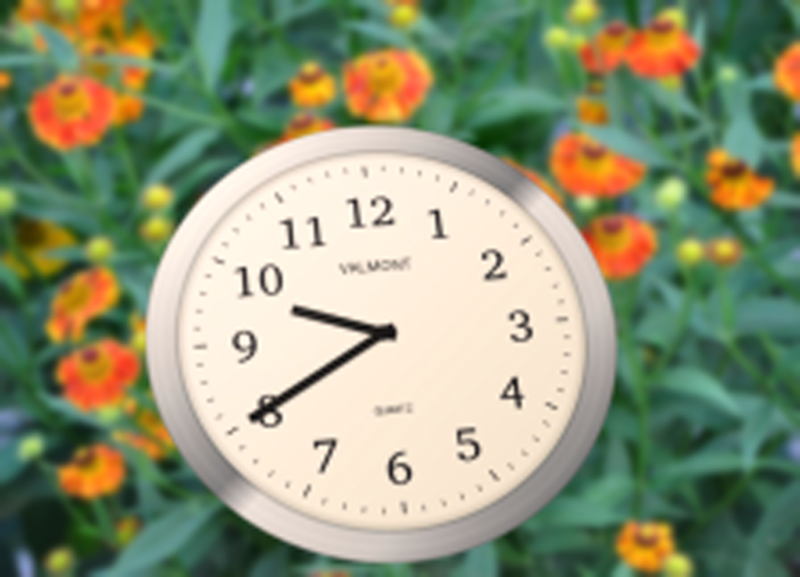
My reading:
9:40
